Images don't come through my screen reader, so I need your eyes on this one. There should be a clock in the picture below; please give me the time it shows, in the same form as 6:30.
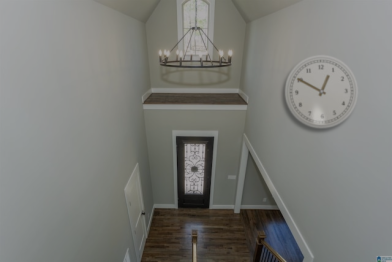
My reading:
12:50
